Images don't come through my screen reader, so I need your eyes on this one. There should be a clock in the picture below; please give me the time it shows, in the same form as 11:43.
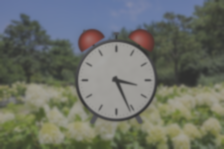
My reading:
3:26
